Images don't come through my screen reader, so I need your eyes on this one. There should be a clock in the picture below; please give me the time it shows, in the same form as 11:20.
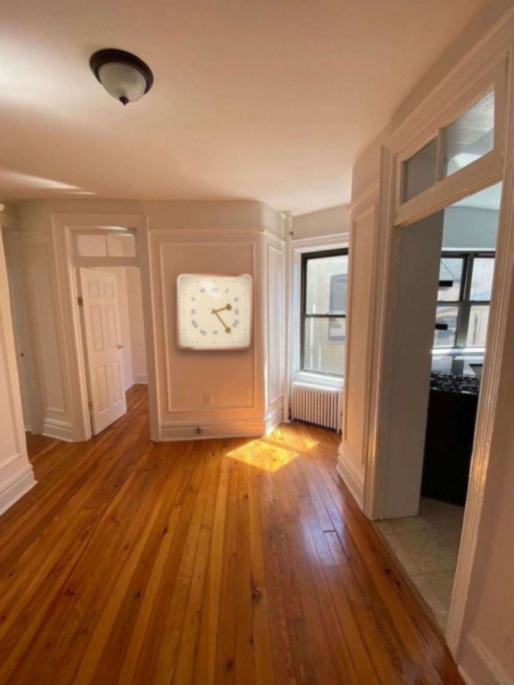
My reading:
2:24
